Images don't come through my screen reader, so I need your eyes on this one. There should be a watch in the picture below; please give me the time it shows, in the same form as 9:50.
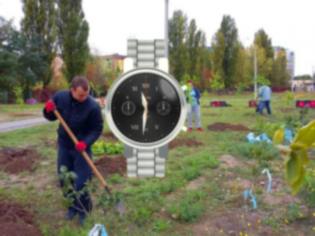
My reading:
11:31
